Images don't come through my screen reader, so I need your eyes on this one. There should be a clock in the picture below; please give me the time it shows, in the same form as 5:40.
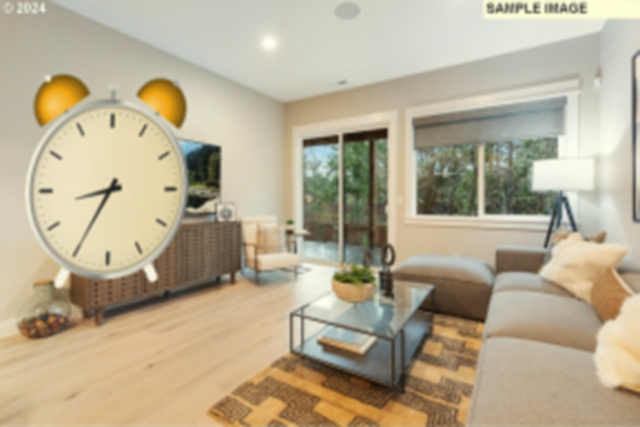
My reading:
8:35
